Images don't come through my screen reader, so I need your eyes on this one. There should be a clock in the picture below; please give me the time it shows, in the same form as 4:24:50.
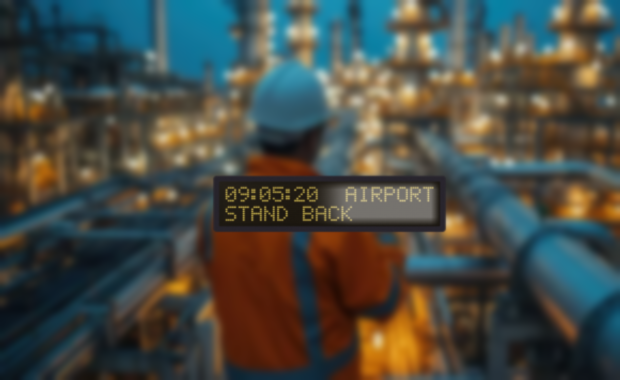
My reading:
9:05:20
